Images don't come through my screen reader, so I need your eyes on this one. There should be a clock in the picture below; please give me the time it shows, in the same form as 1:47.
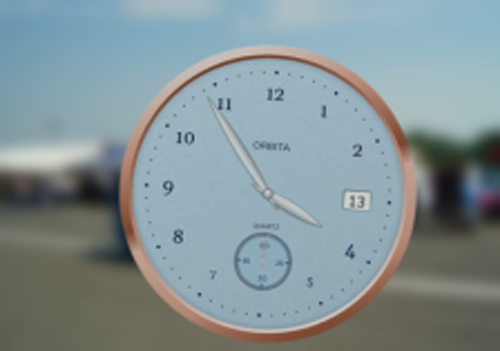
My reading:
3:54
